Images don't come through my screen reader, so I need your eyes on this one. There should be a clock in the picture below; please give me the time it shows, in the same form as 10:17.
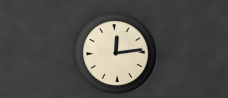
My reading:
12:14
